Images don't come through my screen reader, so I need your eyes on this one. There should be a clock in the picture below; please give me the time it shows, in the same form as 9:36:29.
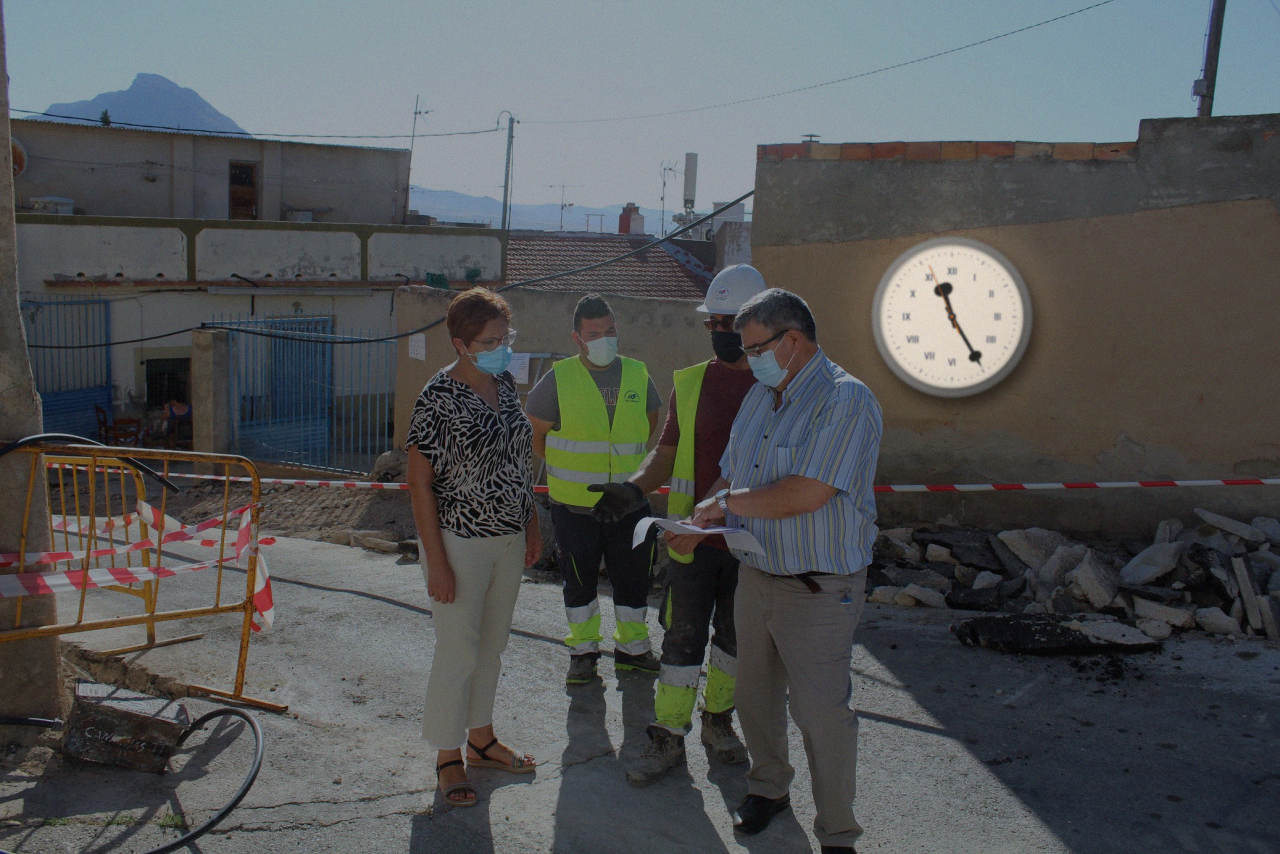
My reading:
11:24:56
